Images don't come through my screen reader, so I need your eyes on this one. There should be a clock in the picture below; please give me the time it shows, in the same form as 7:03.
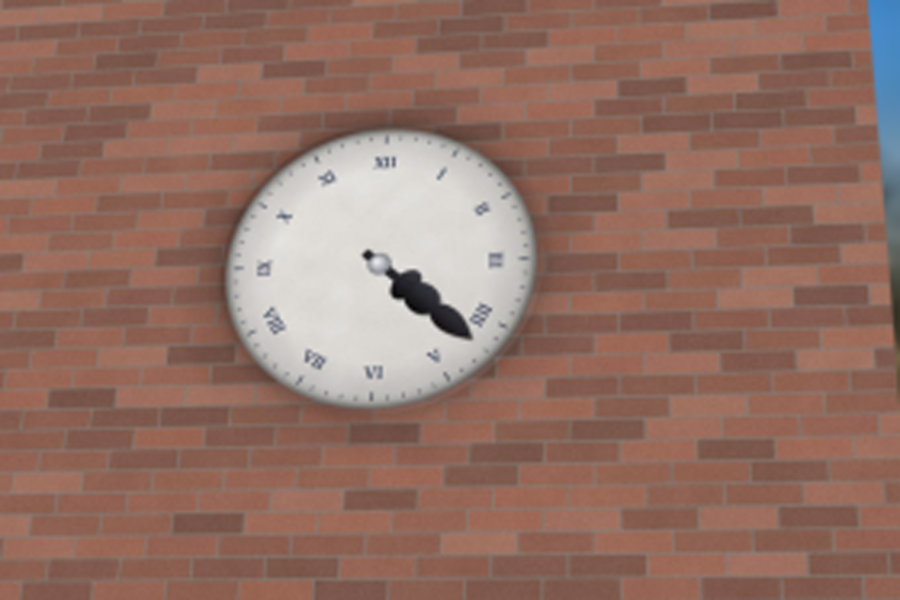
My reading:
4:22
